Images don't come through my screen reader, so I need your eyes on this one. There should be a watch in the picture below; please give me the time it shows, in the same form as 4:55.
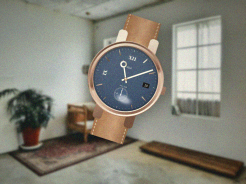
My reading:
11:09
